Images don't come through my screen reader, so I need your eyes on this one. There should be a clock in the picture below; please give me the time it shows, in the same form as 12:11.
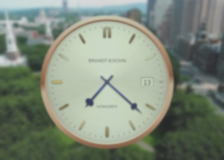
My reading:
7:22
